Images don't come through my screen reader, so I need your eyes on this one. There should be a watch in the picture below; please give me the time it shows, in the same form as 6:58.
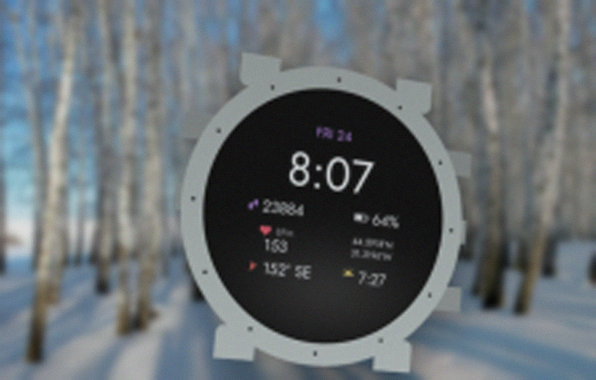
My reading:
8:07
